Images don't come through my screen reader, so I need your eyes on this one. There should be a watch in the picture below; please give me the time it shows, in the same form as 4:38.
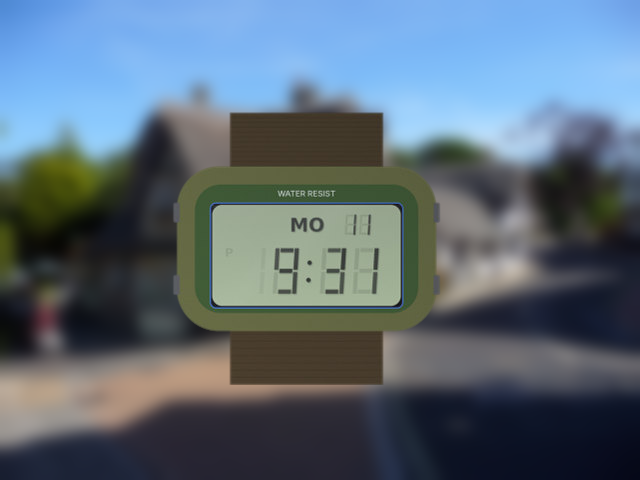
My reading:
9:31
